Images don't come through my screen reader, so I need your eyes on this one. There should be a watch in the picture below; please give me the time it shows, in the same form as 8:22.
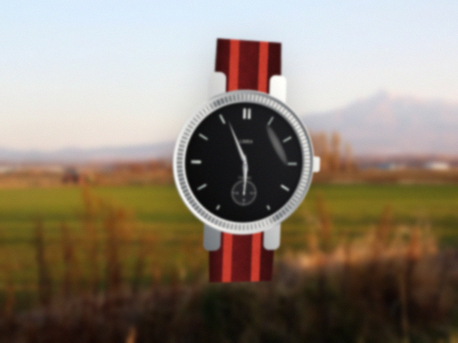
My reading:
5:56
